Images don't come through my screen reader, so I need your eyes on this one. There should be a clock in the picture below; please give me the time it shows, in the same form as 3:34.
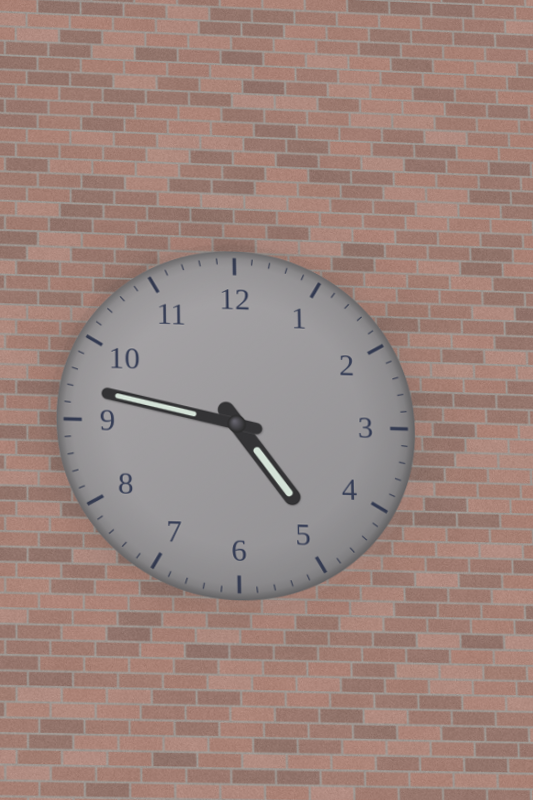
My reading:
4:47
